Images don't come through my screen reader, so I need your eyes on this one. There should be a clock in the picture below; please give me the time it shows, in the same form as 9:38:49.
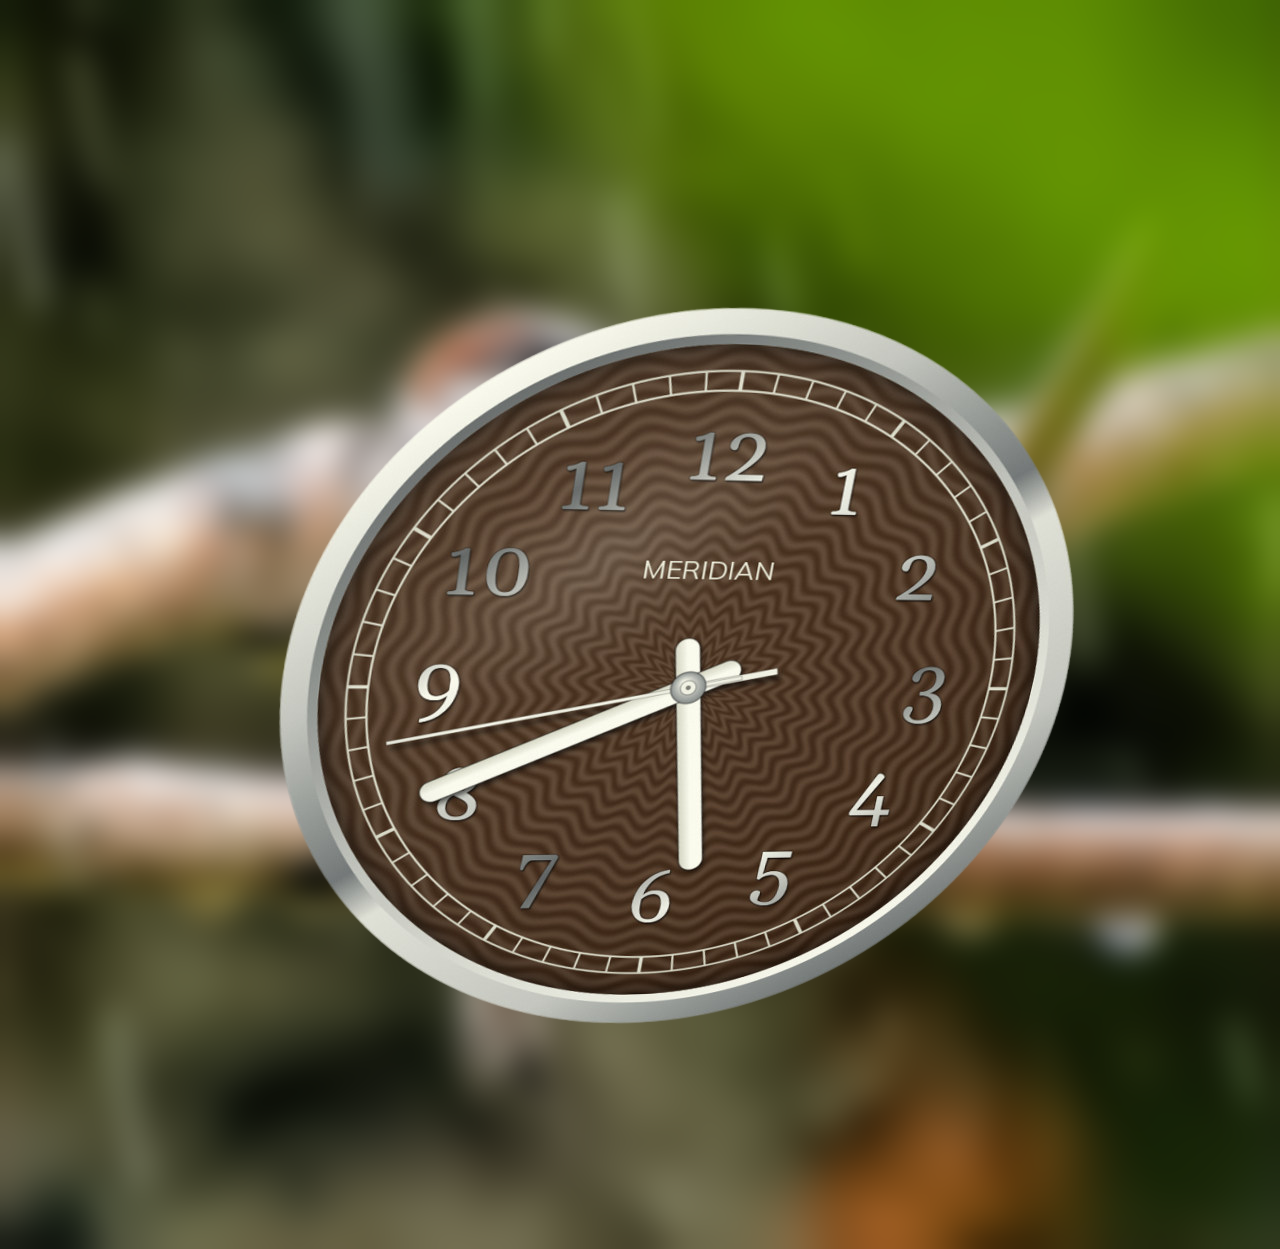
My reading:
5:40:43
